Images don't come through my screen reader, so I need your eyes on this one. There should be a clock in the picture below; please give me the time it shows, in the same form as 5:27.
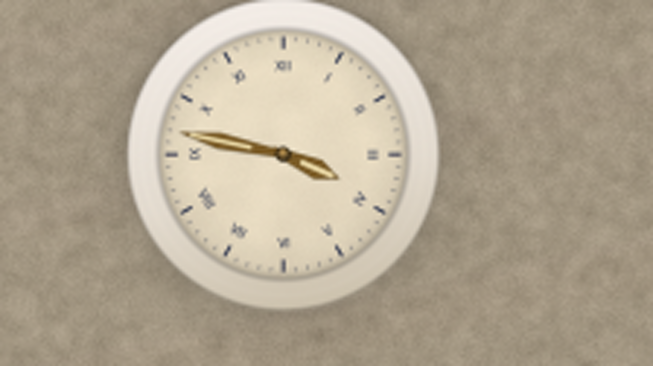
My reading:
3:47
